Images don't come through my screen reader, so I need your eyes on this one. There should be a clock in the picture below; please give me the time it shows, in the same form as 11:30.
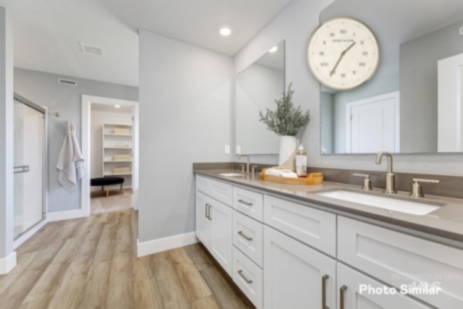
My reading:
1:35
